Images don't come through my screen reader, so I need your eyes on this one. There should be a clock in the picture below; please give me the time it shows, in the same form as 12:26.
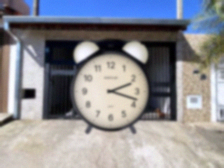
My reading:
2:18
